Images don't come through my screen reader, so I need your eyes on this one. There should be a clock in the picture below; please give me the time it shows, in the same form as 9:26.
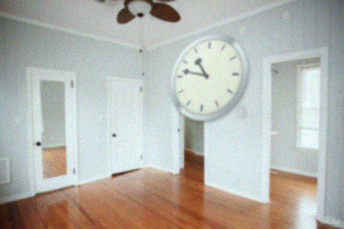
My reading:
10:47
